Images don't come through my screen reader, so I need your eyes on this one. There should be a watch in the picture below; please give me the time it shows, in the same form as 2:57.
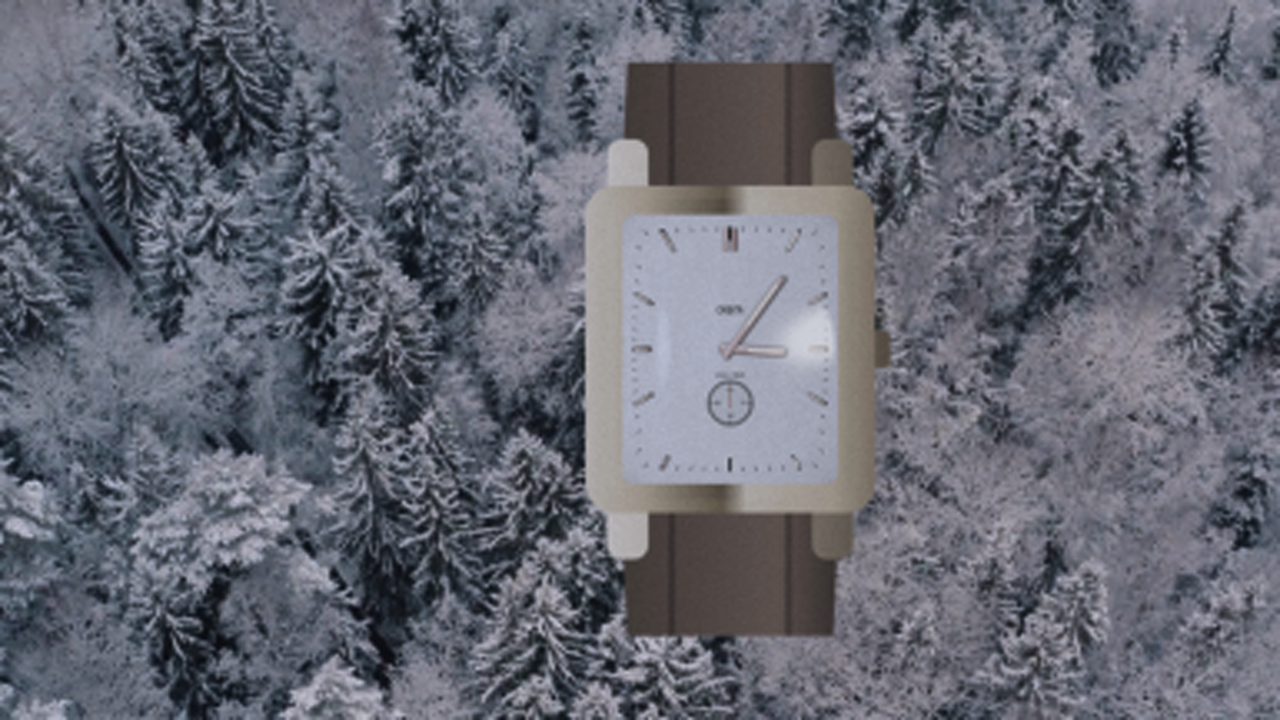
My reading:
3:06
